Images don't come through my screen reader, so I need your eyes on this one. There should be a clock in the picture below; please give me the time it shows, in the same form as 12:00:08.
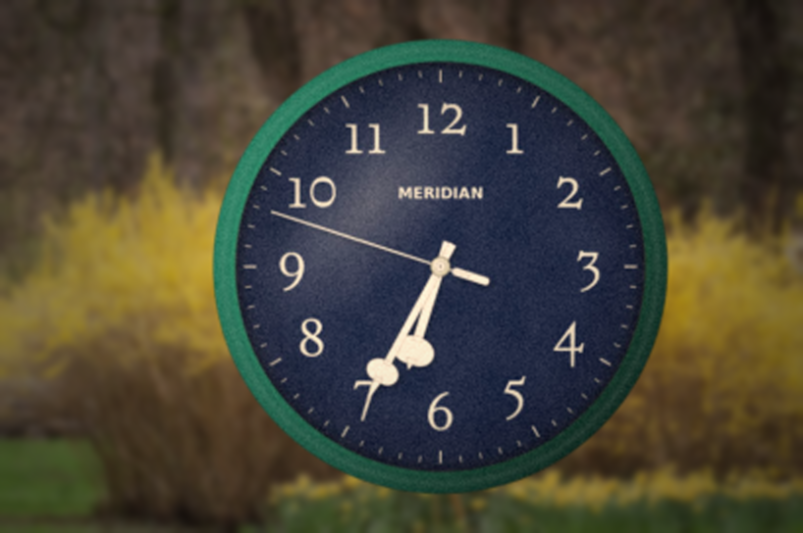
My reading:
6:34:48
